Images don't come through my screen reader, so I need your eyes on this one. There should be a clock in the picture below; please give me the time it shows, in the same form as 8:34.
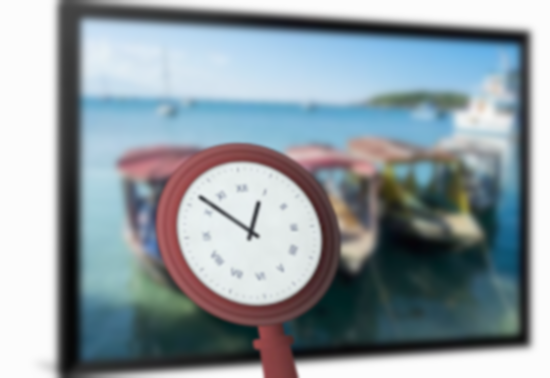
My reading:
12:52
